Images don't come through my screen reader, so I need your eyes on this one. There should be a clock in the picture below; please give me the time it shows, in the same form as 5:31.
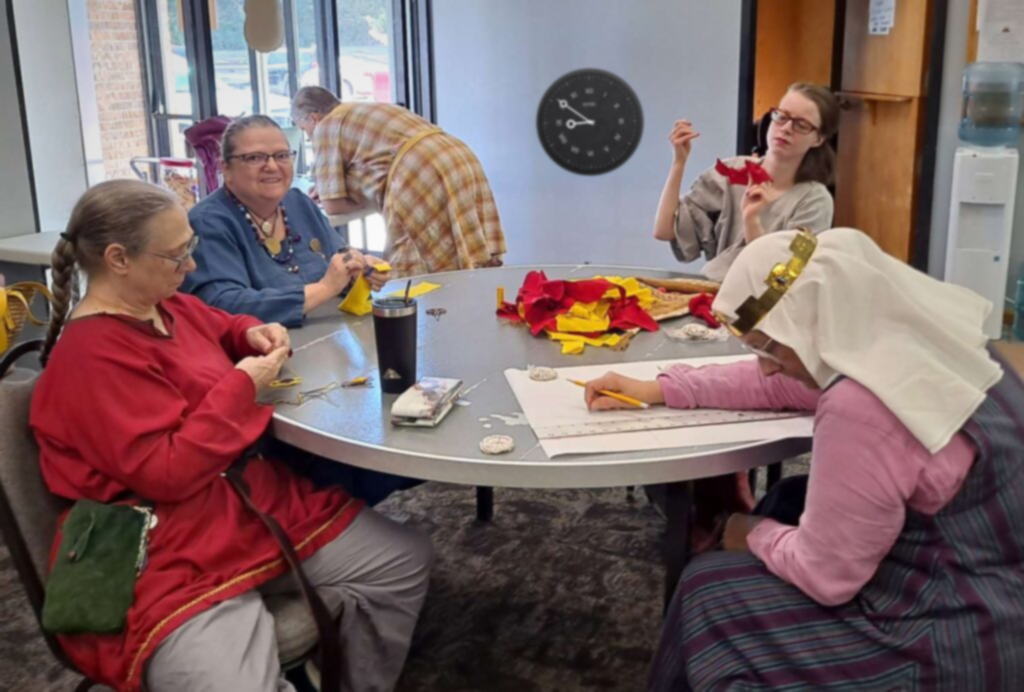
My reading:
8:51
